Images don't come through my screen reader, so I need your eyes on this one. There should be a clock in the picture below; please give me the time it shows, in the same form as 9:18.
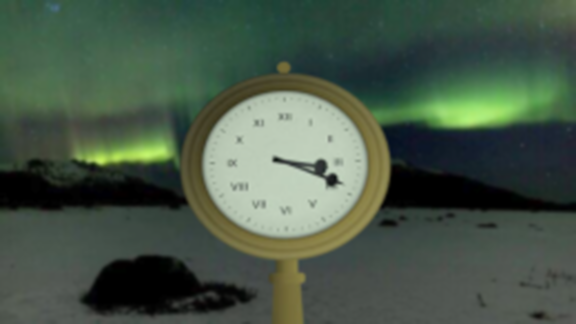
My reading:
3:19
